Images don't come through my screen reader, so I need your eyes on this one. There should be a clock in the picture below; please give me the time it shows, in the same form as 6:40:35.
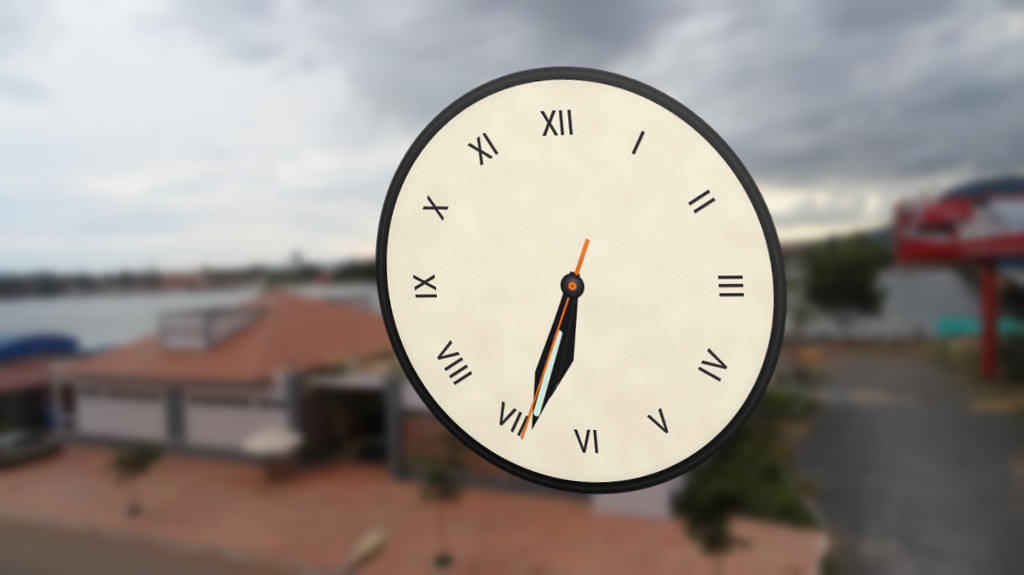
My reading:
6:33:34
